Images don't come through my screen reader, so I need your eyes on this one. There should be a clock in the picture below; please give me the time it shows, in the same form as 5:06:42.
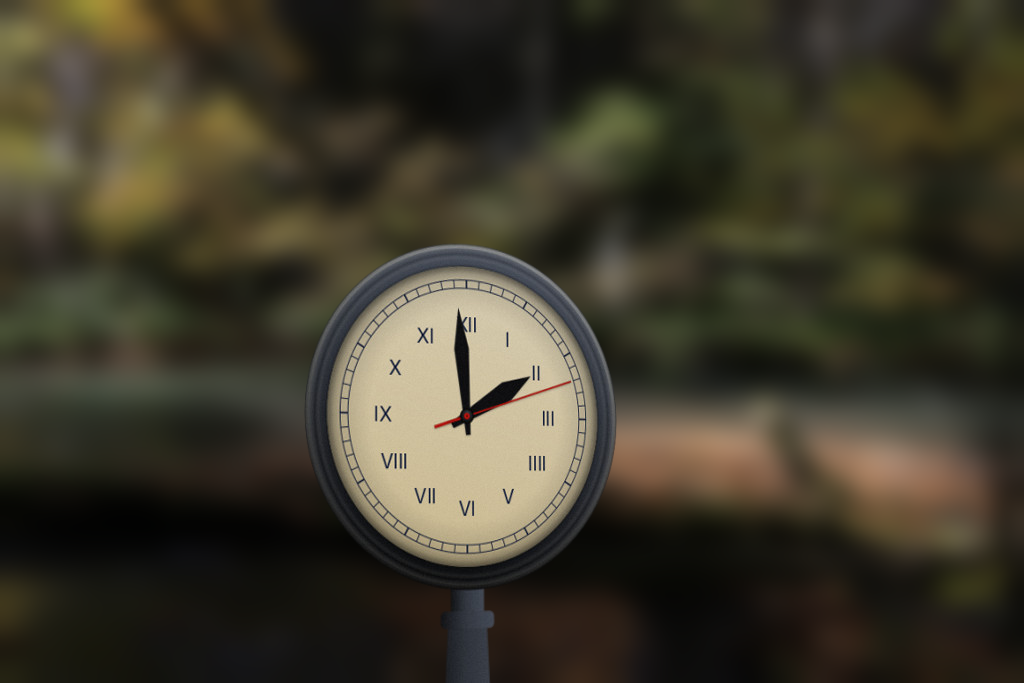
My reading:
1:59:12
